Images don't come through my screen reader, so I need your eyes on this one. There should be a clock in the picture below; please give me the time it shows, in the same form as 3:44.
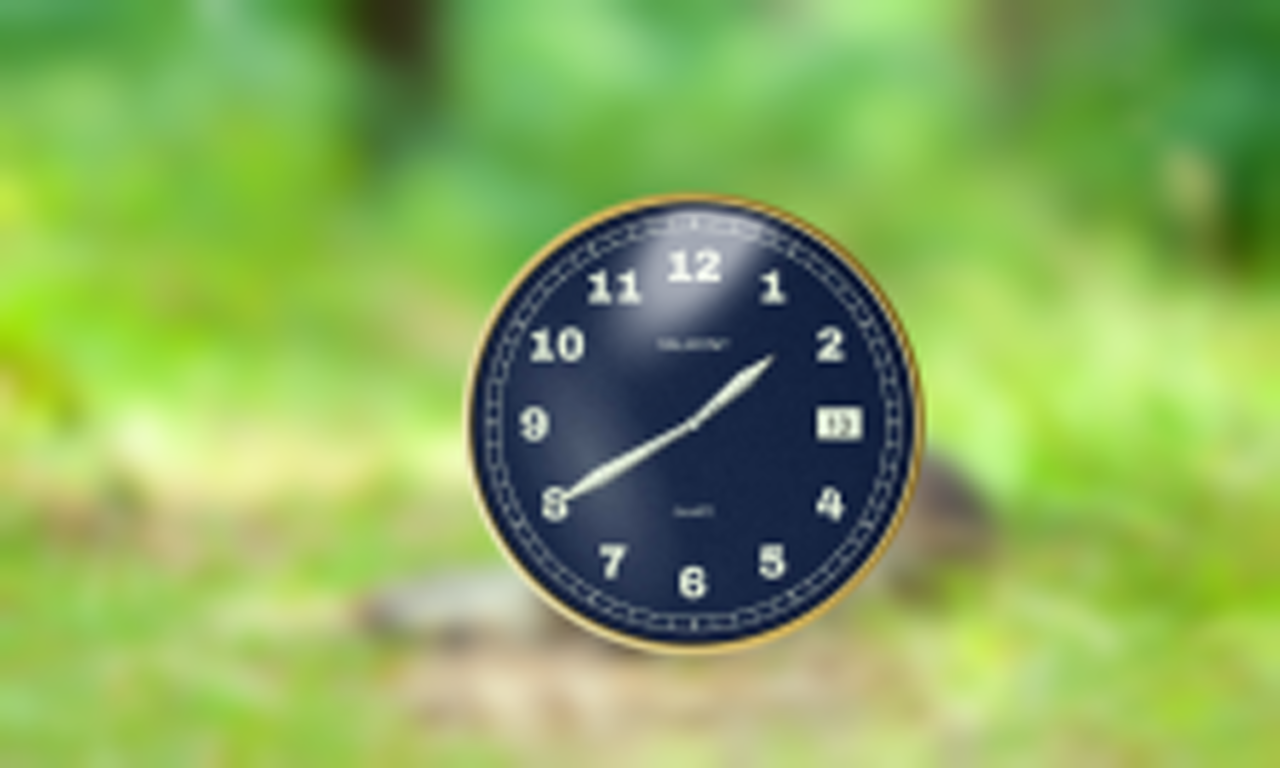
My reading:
1:40
